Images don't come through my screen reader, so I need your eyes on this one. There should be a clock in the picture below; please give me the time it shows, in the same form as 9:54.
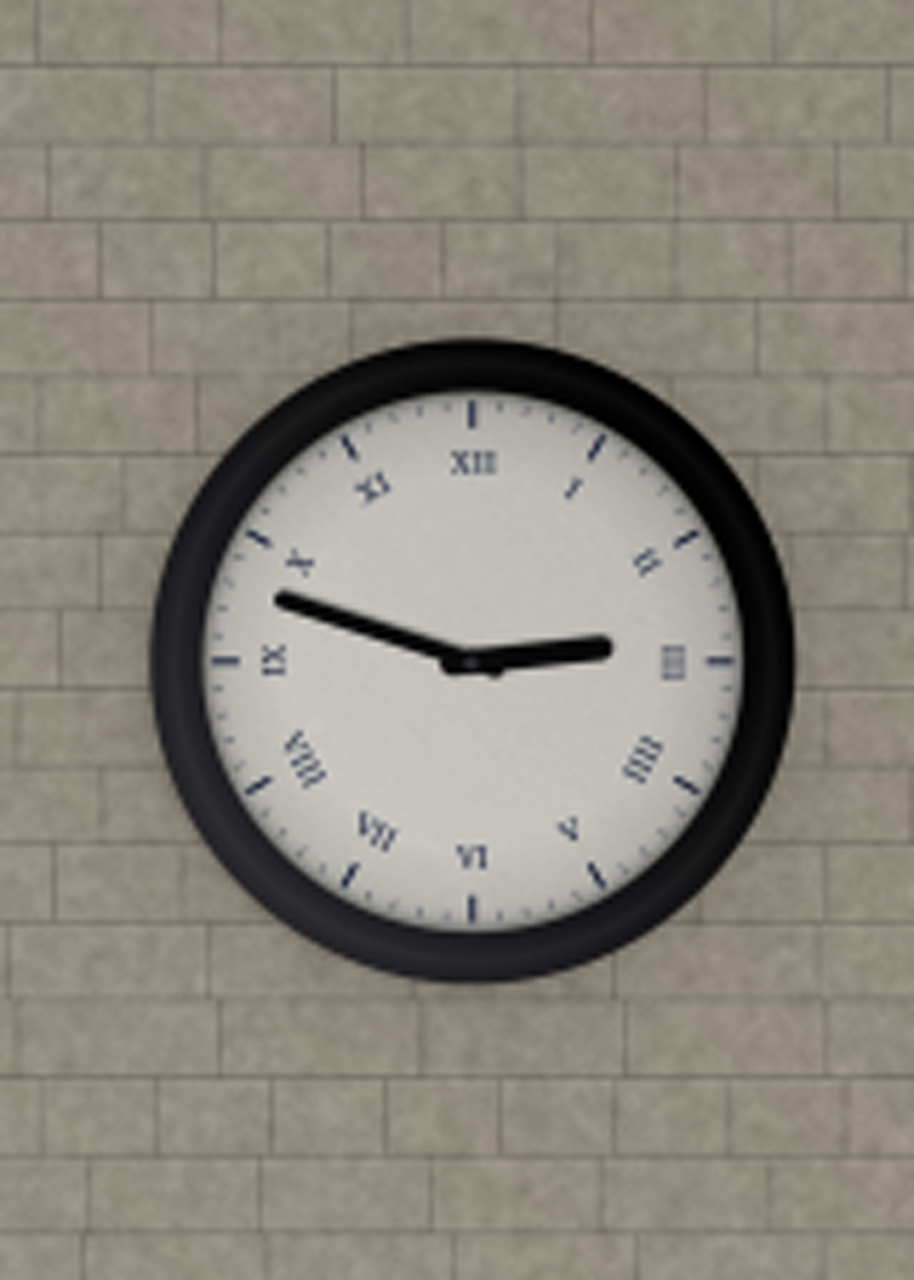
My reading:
2:48
